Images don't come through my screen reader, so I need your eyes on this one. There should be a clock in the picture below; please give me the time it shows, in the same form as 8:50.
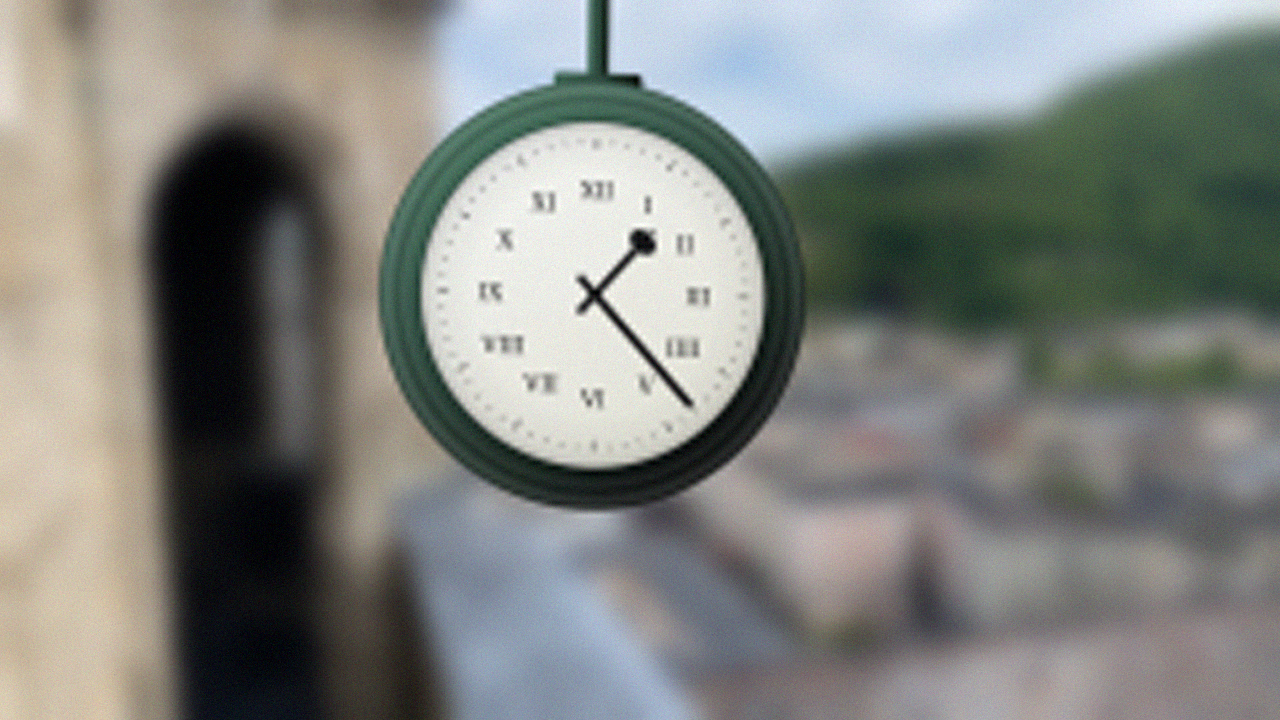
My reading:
1:23
